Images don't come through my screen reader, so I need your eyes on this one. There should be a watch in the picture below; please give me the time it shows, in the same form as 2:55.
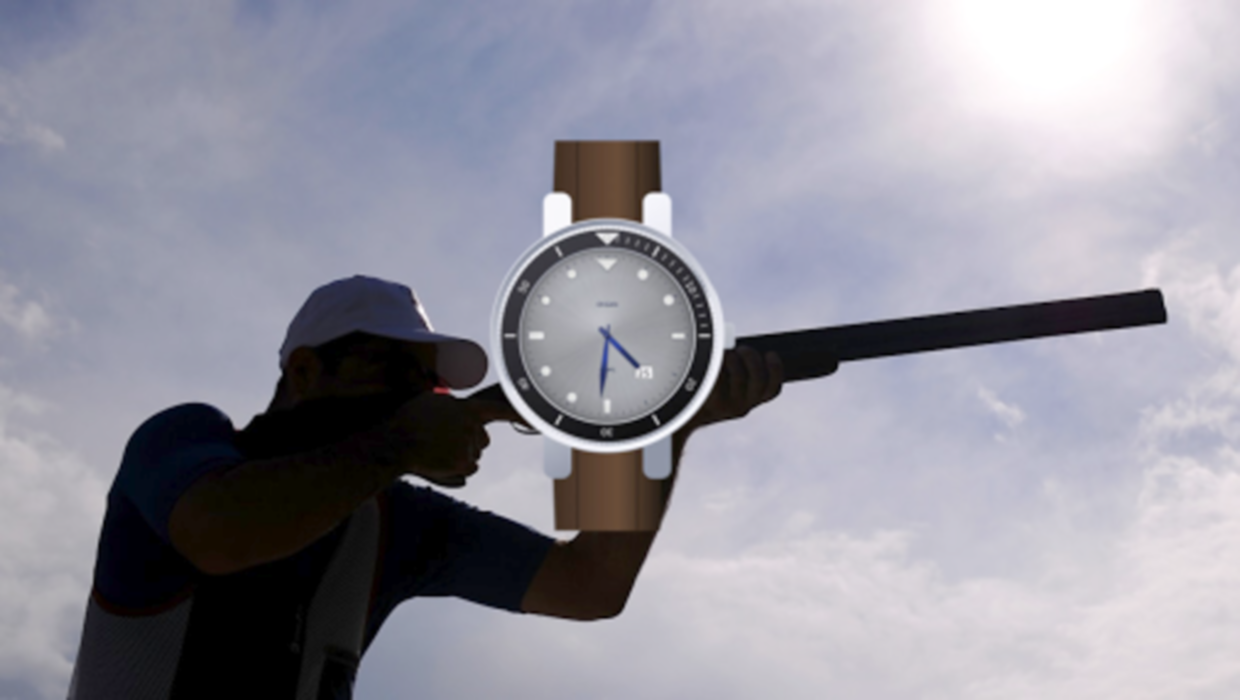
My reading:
4:31
